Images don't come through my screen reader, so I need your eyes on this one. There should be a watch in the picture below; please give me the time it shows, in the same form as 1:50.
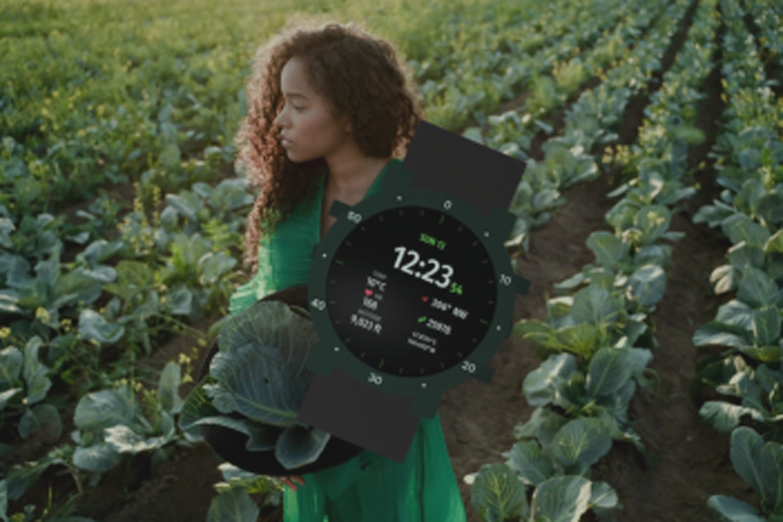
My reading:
12:23
